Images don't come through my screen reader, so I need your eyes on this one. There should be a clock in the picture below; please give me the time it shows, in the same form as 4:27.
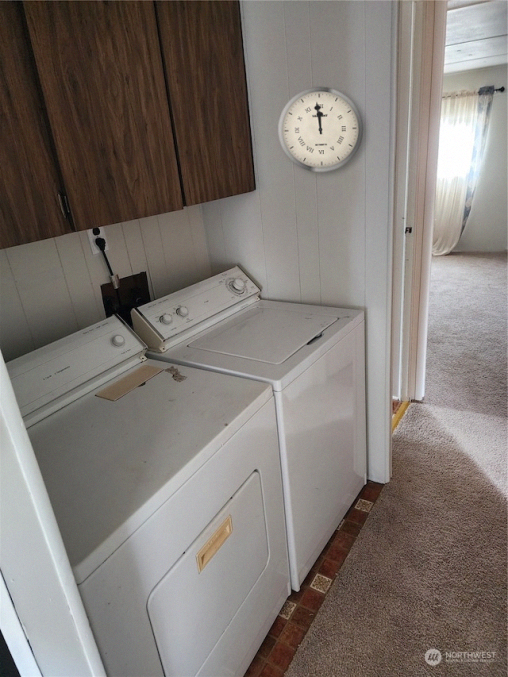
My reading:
11:59
